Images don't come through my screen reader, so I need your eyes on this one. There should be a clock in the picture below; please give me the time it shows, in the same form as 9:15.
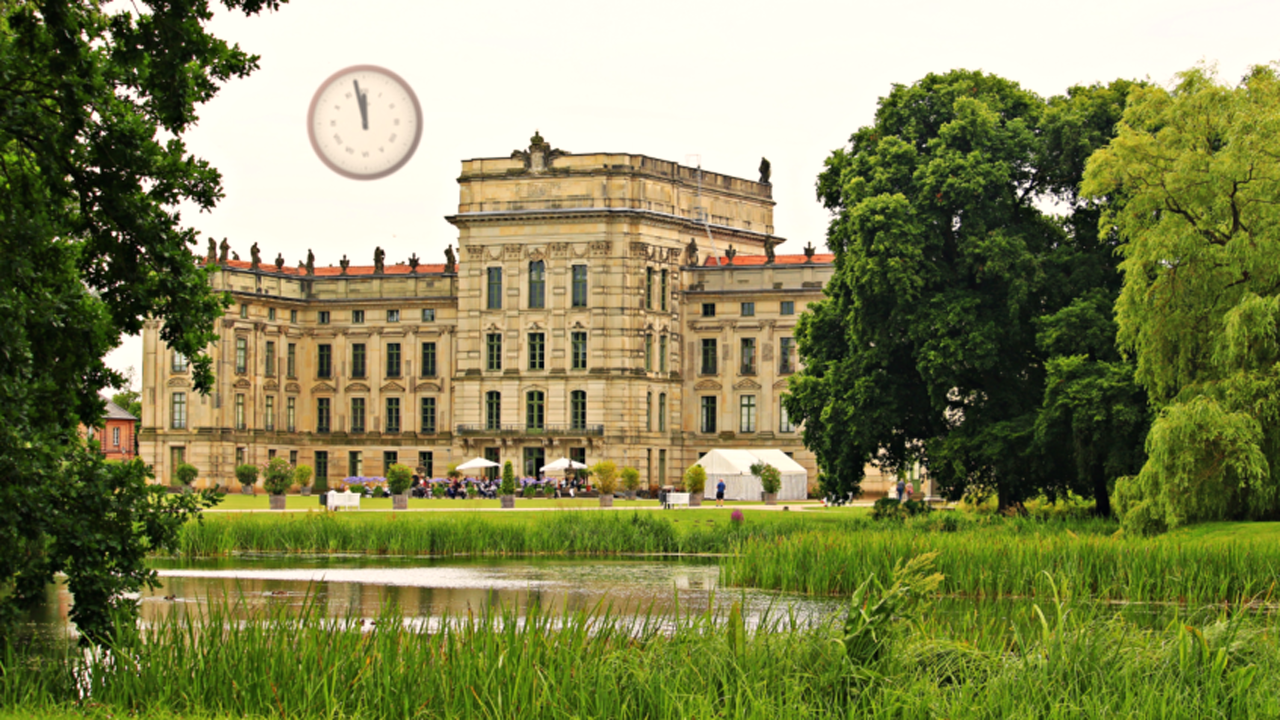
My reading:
11:58
